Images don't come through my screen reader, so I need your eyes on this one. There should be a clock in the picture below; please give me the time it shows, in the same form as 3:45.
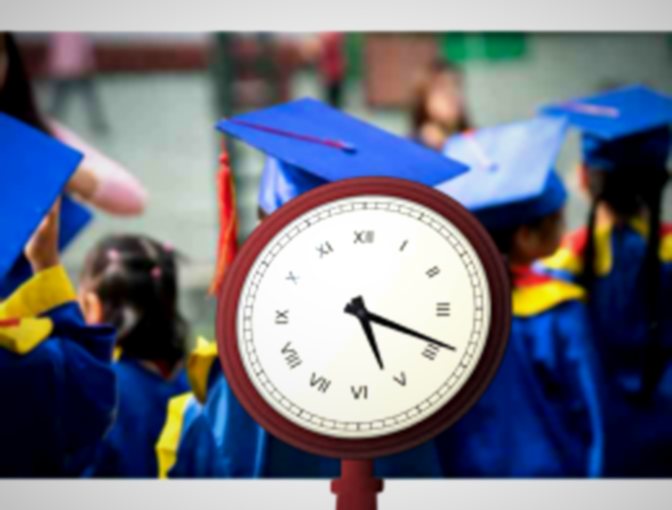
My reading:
5:19
